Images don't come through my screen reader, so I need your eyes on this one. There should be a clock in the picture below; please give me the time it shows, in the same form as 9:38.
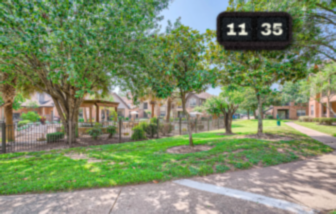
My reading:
11:35
